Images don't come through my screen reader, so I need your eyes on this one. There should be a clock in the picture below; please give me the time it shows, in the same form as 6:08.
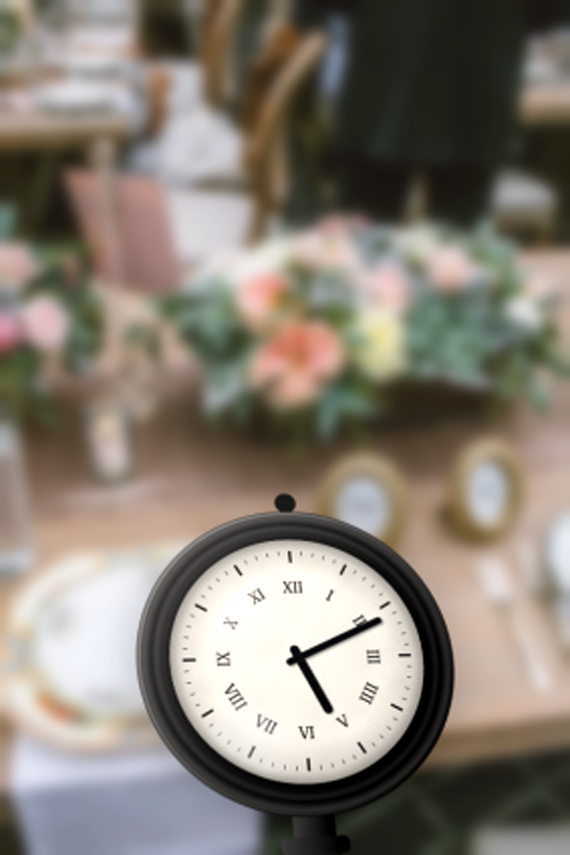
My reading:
5:11
